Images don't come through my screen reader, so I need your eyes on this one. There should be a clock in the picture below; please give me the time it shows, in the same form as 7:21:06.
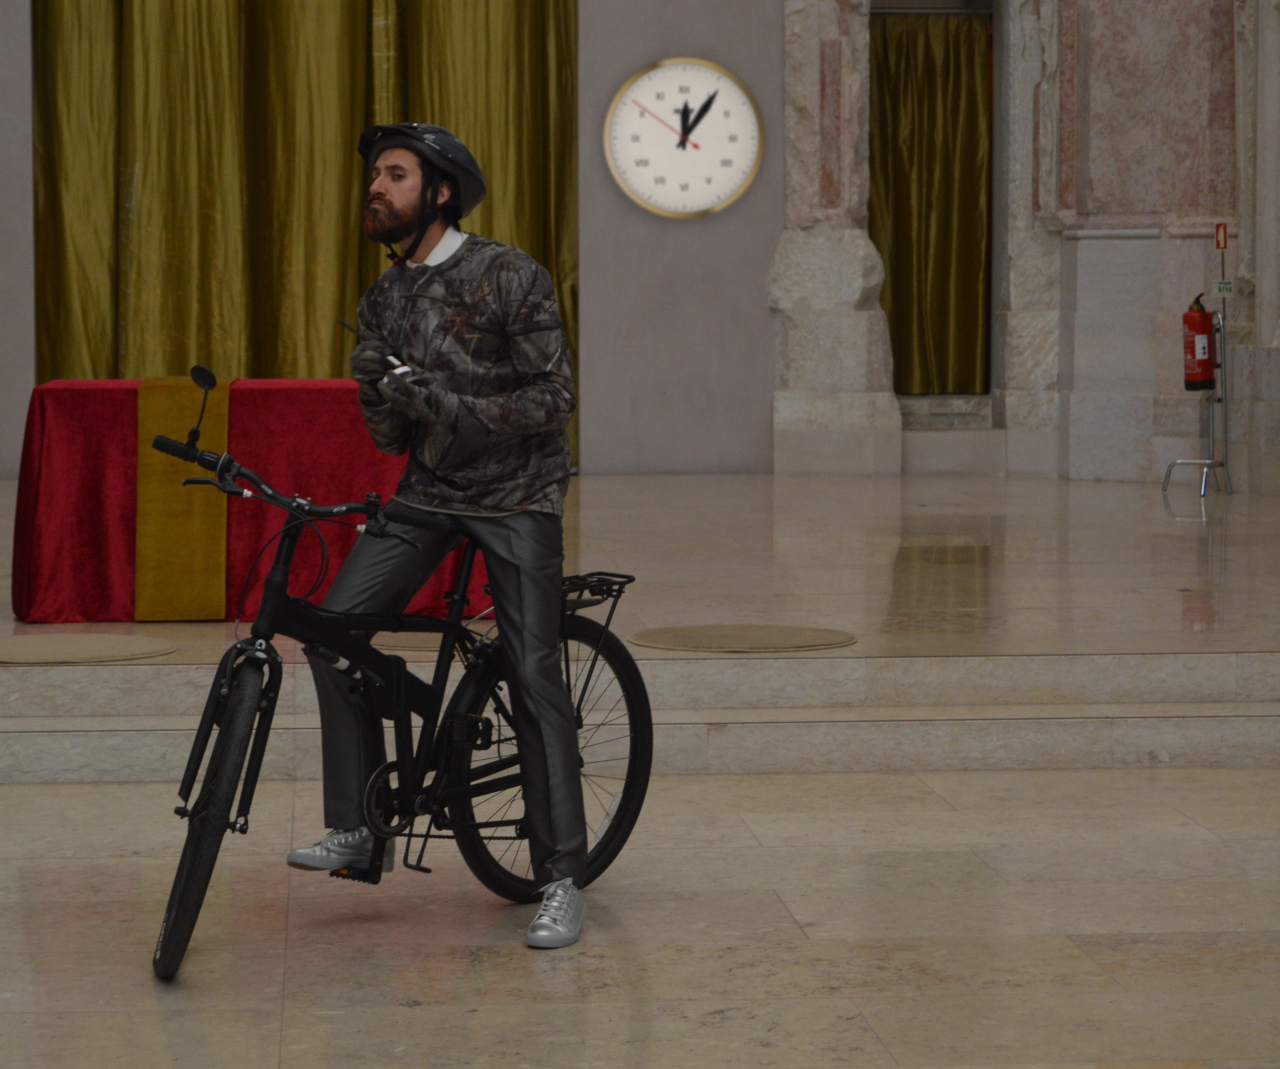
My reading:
12:05:51
